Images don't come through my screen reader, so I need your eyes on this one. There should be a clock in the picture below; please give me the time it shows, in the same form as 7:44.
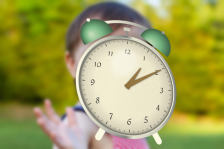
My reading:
1:10
